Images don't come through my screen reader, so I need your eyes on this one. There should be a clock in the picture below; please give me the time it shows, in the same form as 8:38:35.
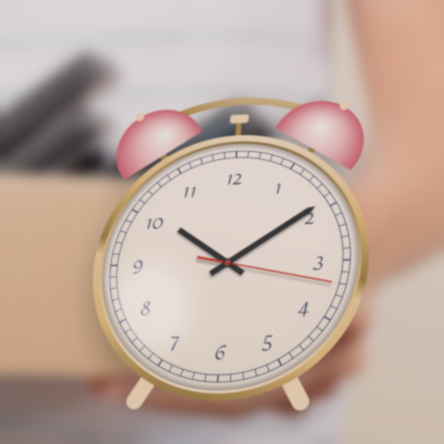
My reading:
10:09:17
